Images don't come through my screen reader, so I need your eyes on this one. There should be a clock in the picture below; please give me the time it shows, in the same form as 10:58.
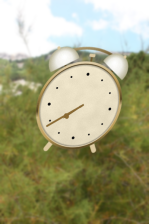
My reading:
7:39
